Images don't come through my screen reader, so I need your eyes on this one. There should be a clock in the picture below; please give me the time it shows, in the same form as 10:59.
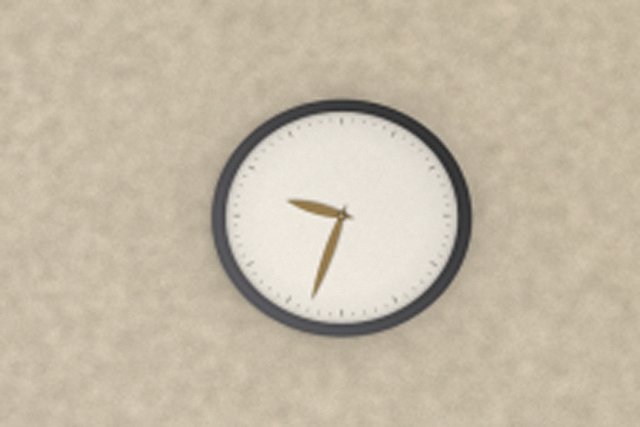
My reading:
9:33
